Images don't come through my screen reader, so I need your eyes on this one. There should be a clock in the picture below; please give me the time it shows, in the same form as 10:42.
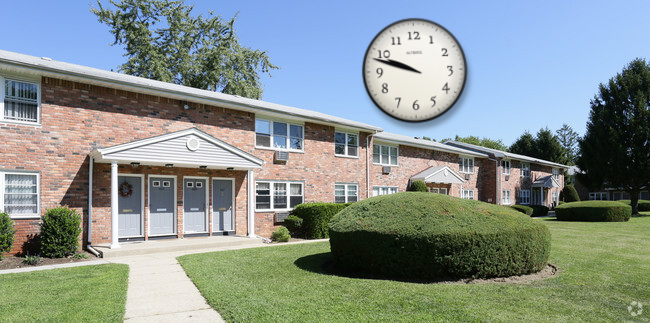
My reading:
9:48
